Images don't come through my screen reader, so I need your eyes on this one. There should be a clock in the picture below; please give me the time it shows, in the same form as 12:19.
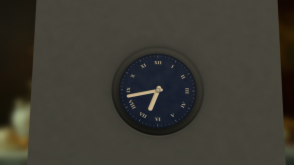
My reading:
6:43
